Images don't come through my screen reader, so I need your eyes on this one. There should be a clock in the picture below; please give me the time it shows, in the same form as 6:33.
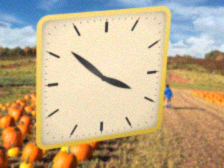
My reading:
3:52
